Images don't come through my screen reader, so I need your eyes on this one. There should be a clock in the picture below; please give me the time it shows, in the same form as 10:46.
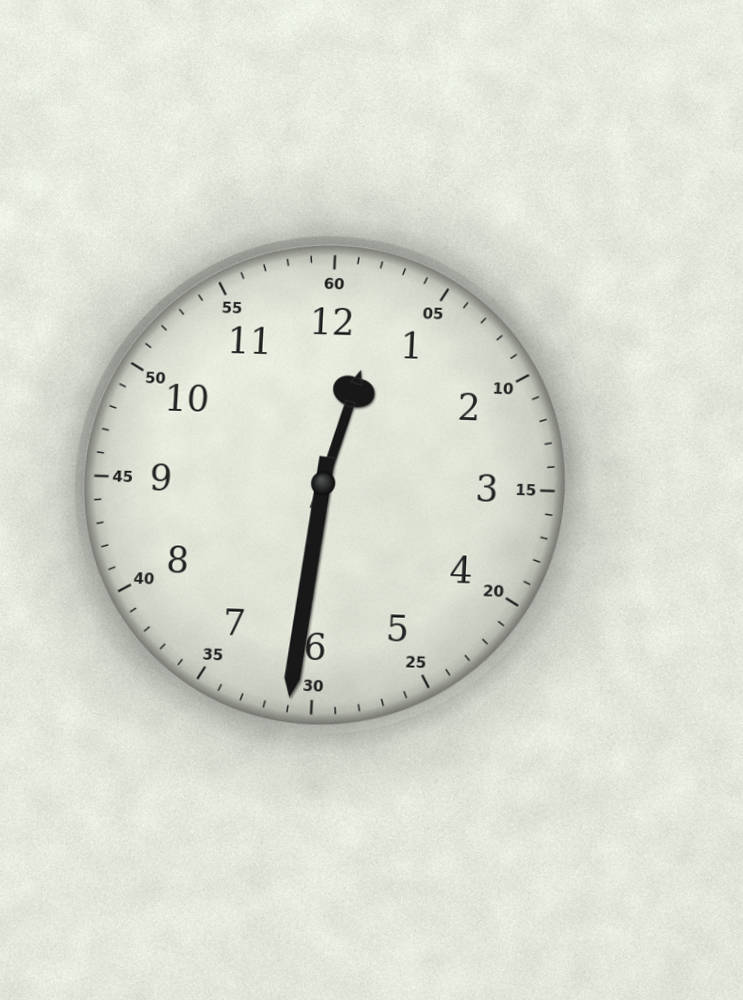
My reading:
12:31
